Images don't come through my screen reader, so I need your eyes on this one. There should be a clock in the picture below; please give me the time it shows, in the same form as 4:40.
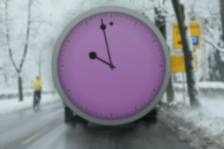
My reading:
9:58
